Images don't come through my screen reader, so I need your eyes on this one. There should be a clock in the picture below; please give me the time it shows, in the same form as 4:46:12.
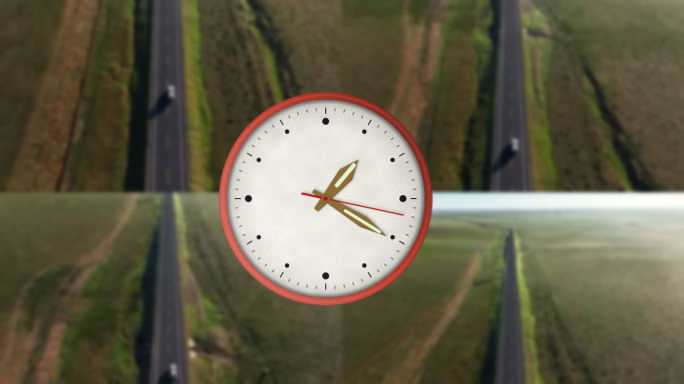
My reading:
1:20:17
